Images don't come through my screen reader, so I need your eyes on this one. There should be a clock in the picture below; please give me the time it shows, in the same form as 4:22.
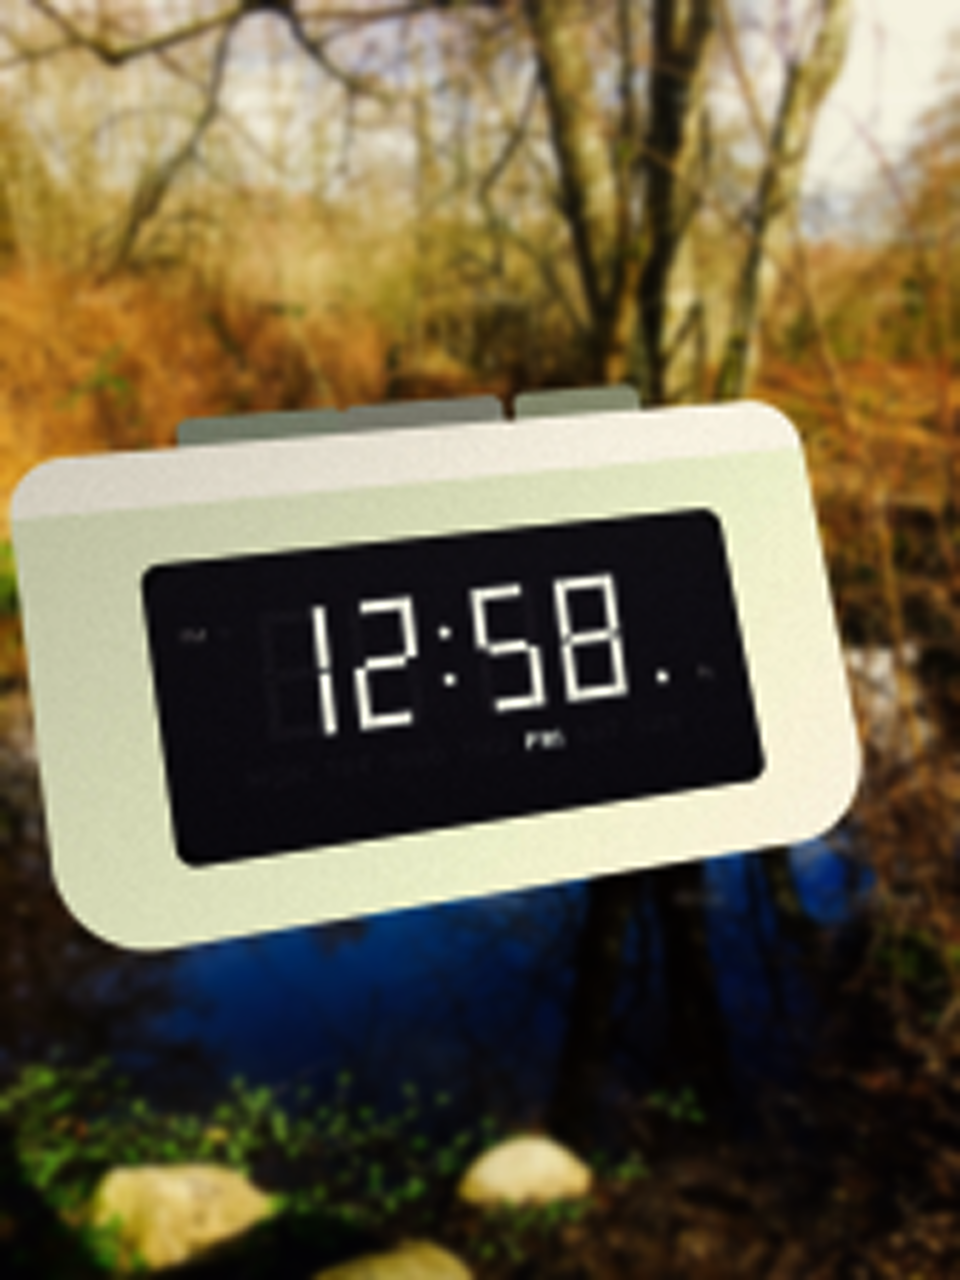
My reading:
12:58
